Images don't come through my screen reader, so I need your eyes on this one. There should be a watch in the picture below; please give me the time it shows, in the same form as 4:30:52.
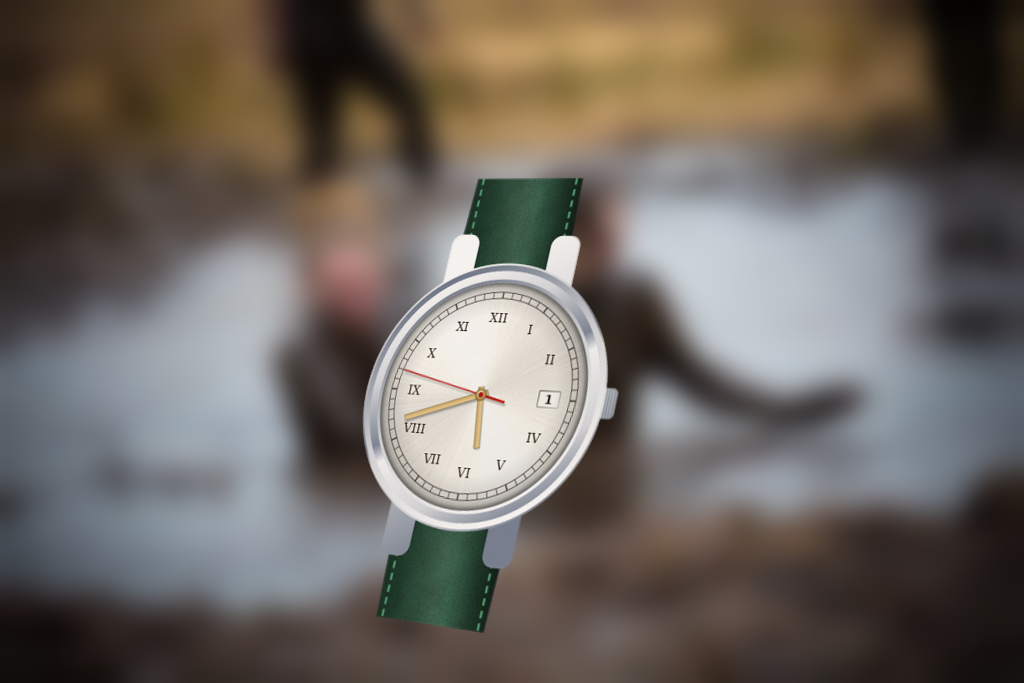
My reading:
5:41:47
